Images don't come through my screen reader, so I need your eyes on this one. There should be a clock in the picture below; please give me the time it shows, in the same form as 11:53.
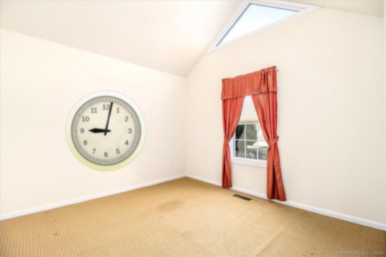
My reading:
9:02
